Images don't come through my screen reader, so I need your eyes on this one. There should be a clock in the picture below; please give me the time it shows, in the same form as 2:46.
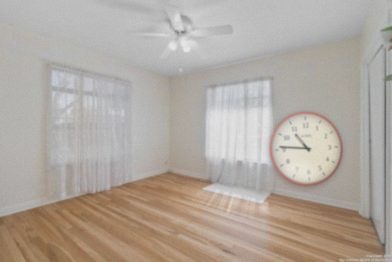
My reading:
10:46
